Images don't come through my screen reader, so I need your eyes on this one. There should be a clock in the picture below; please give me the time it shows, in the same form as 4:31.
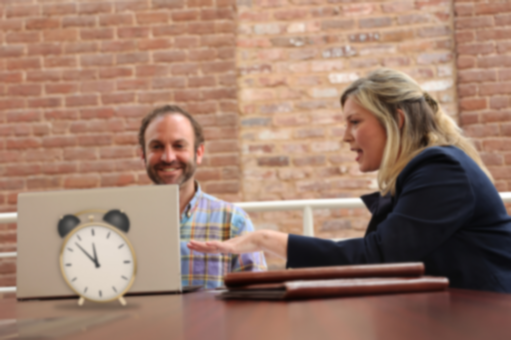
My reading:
11:53
